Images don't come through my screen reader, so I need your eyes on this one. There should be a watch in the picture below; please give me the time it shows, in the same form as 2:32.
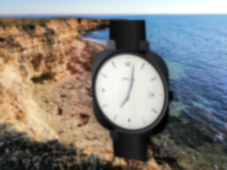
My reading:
7:02
